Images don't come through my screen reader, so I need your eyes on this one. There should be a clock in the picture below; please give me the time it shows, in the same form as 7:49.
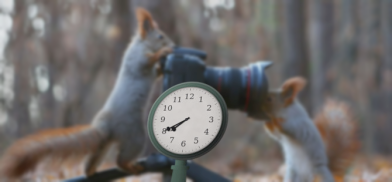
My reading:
7:40
